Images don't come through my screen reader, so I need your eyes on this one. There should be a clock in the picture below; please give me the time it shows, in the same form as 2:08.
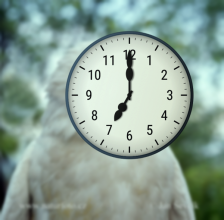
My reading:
7:00
